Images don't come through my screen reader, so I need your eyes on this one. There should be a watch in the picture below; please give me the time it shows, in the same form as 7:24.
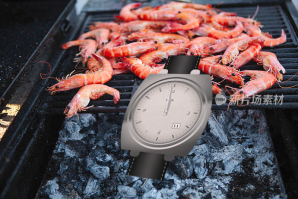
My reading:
11:59
